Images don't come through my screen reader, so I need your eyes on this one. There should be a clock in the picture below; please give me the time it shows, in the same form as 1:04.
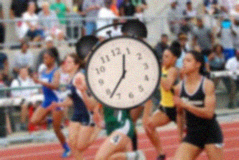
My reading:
12:38
